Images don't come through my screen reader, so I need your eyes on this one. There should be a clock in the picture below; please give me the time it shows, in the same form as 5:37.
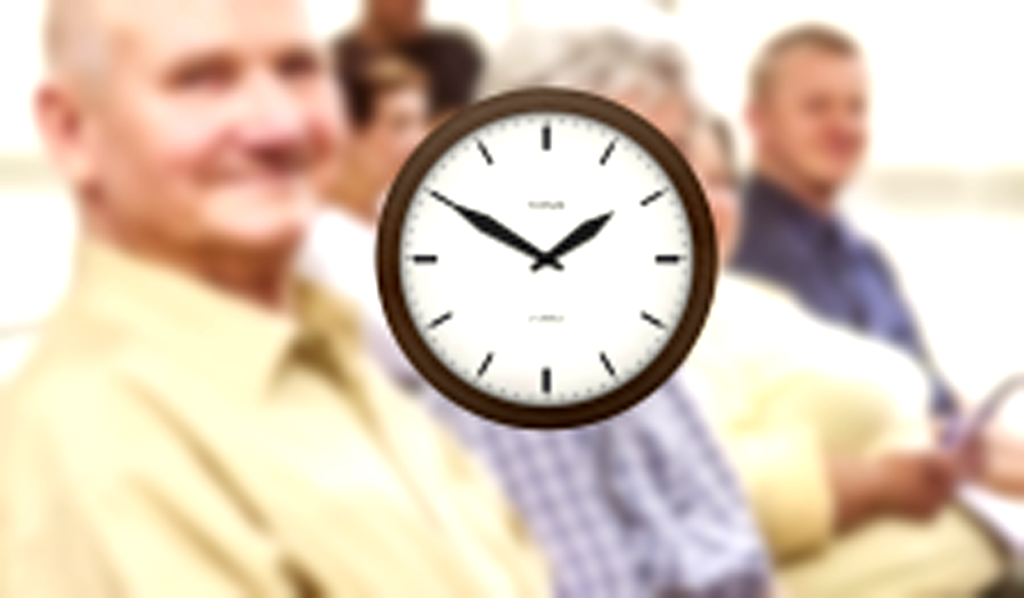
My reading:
1:50
